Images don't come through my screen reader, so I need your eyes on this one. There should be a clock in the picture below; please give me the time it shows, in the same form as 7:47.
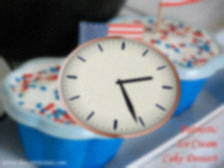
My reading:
2:26
